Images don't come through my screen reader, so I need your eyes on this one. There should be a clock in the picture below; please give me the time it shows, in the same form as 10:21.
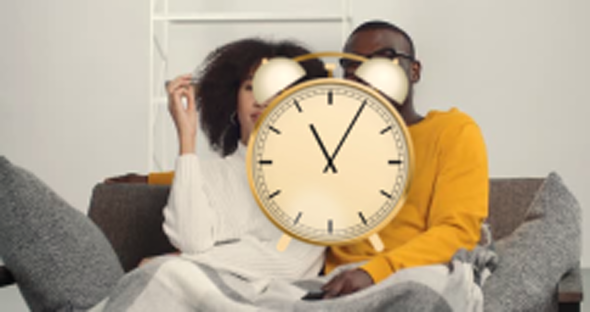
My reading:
11:05
